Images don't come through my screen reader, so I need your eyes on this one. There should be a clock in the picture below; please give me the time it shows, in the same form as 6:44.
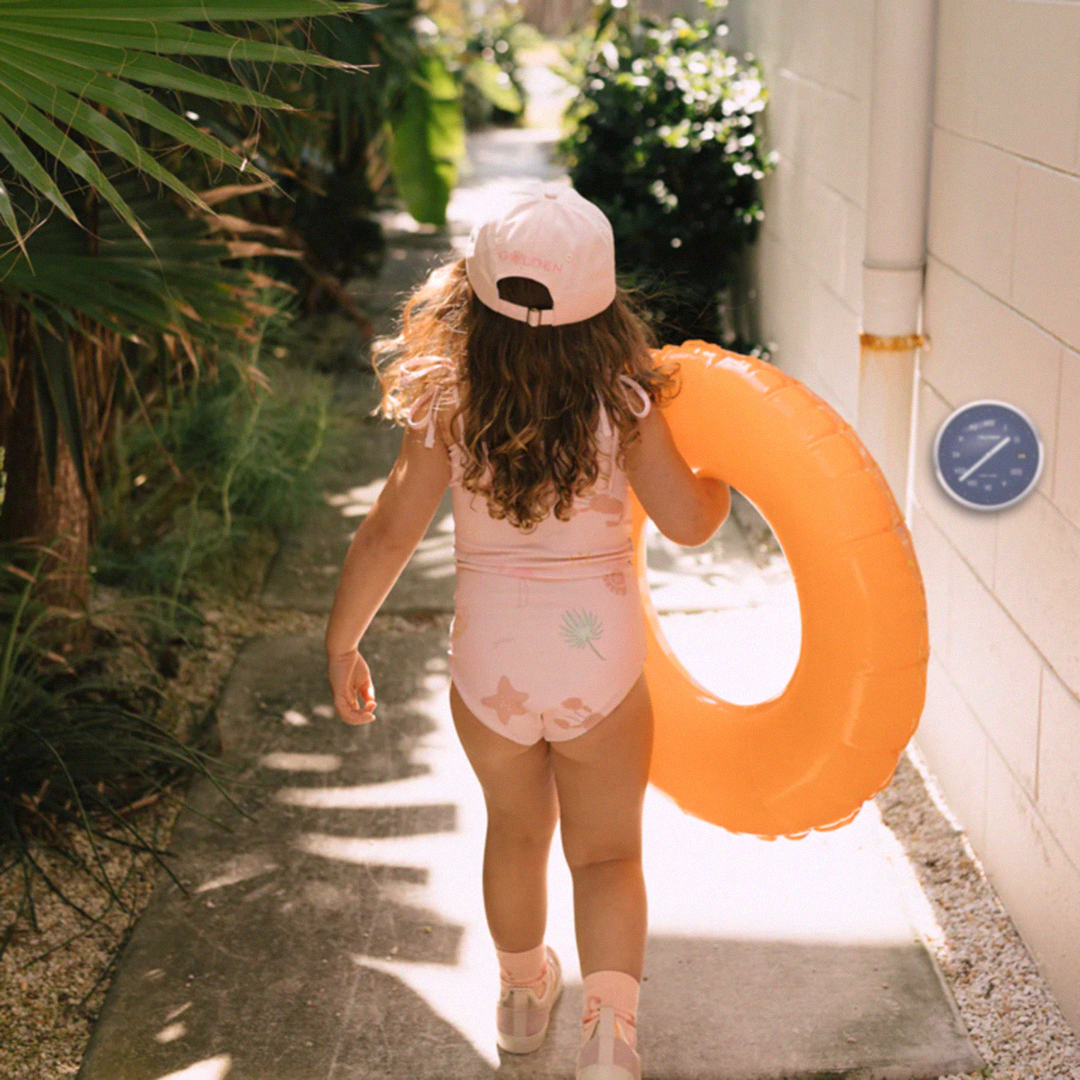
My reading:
1:38
